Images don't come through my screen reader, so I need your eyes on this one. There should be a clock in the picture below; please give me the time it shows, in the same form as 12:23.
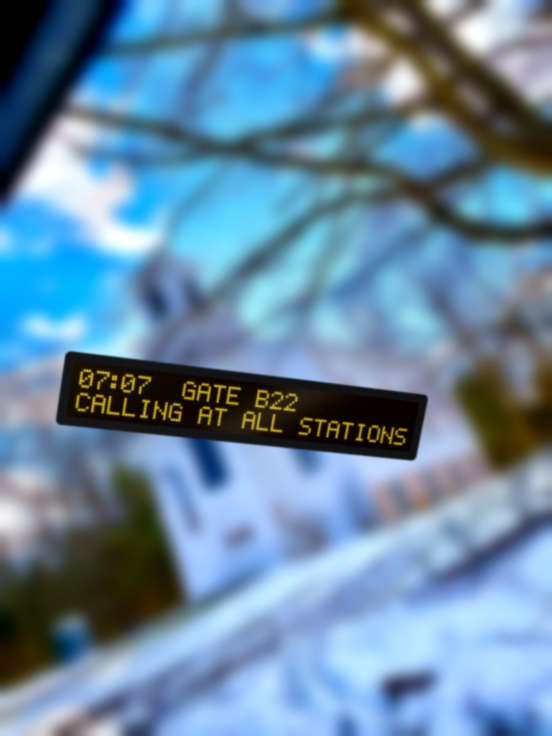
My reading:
7:07
